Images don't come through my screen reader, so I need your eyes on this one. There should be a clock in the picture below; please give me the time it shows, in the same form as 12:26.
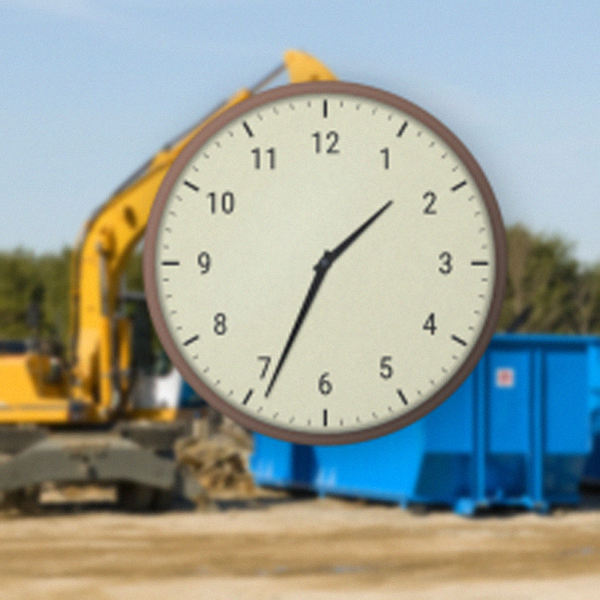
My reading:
1:34
